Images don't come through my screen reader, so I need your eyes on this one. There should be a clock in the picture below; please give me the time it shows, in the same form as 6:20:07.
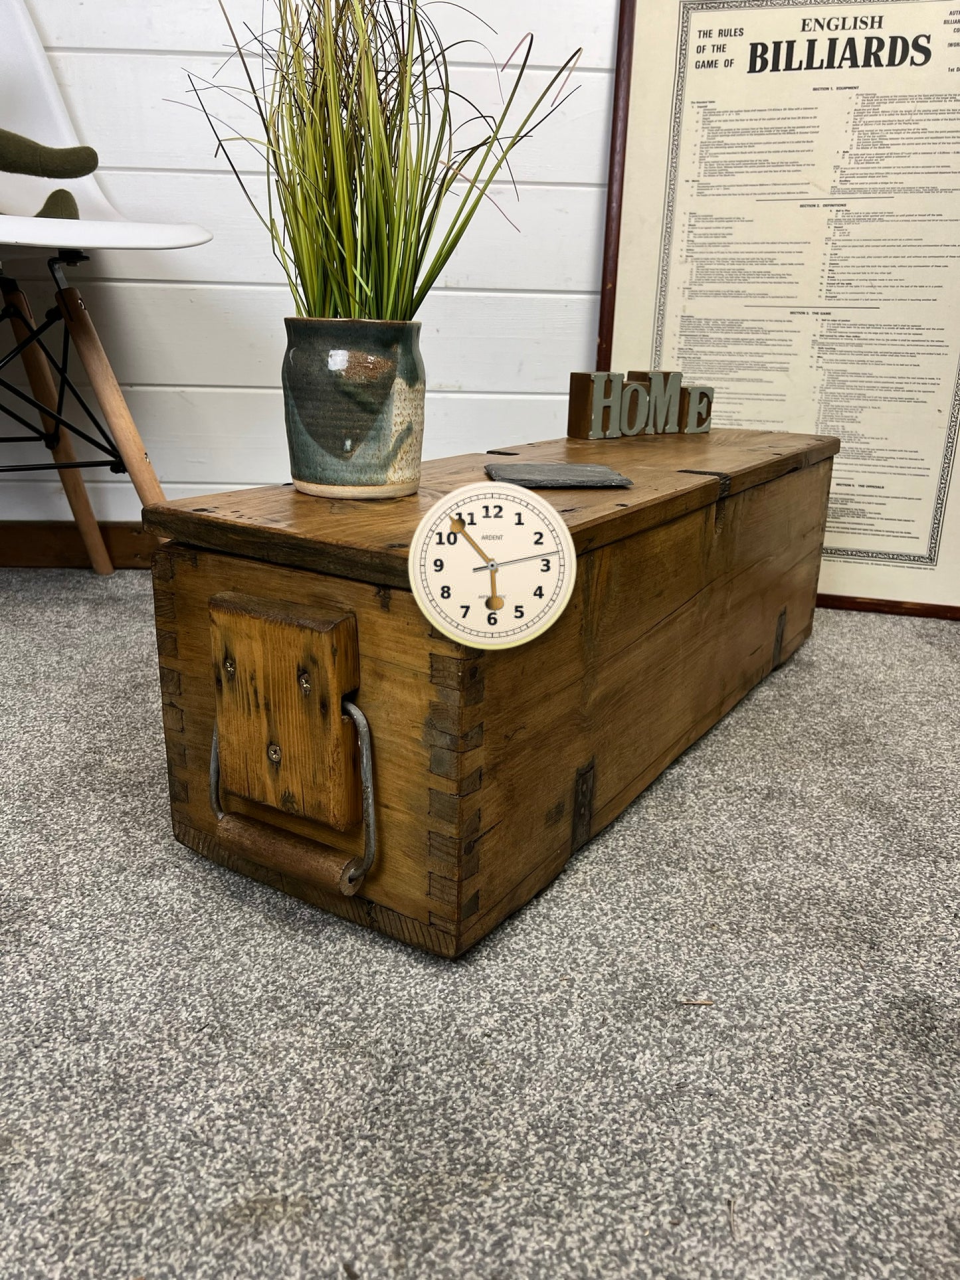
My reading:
5:53:13
